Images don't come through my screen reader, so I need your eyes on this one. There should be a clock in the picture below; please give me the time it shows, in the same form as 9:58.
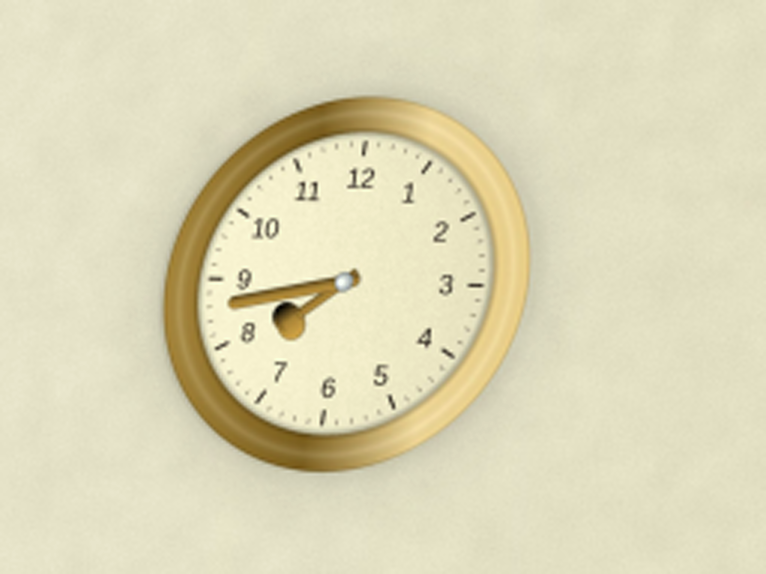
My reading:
7:43
